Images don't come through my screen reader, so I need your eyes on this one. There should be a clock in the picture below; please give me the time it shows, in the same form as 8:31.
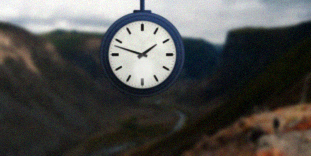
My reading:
1:48
